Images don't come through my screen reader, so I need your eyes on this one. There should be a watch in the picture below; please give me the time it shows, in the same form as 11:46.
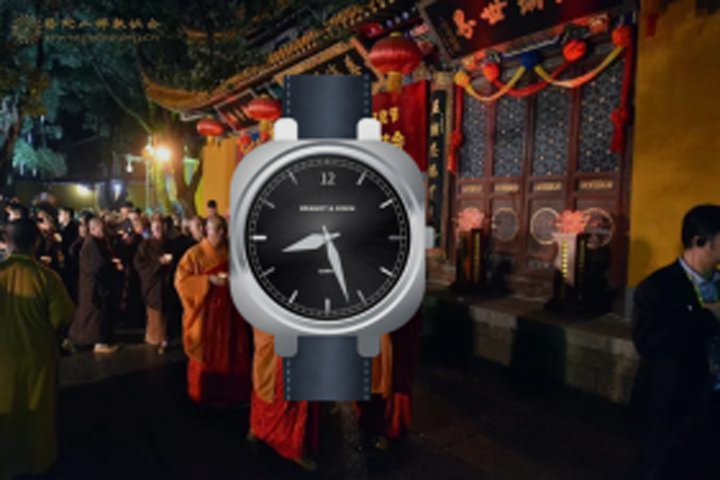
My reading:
8:27
